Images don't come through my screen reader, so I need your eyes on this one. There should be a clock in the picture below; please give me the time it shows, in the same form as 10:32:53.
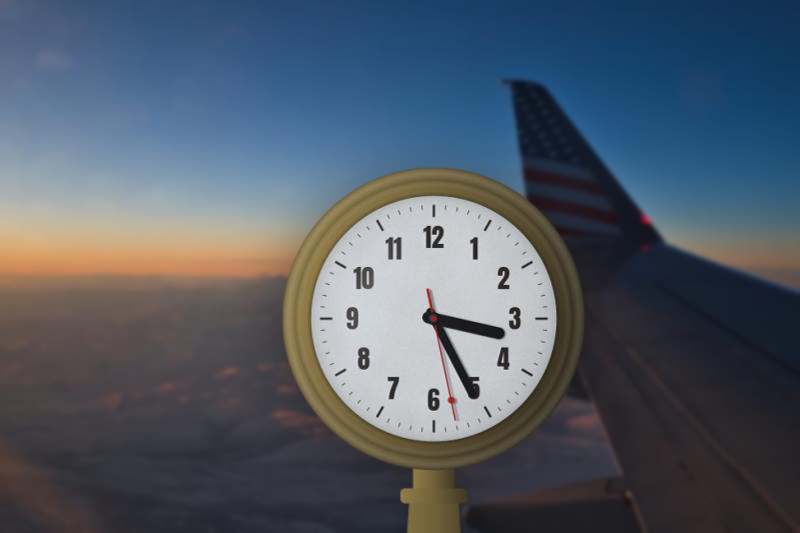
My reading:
3:25:28
